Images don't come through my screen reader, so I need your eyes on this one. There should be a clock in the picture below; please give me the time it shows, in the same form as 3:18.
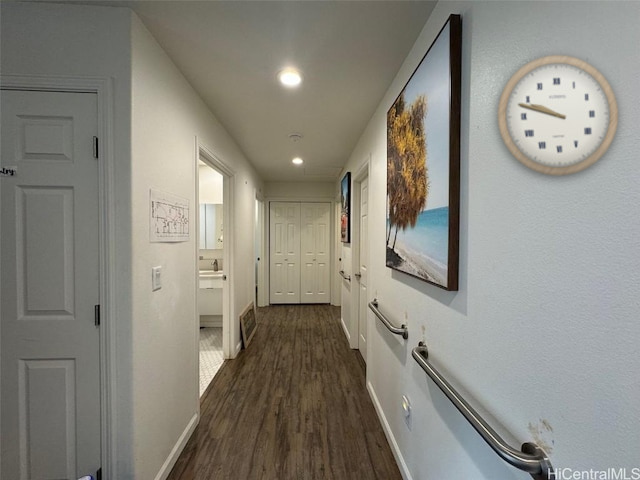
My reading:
9:48
